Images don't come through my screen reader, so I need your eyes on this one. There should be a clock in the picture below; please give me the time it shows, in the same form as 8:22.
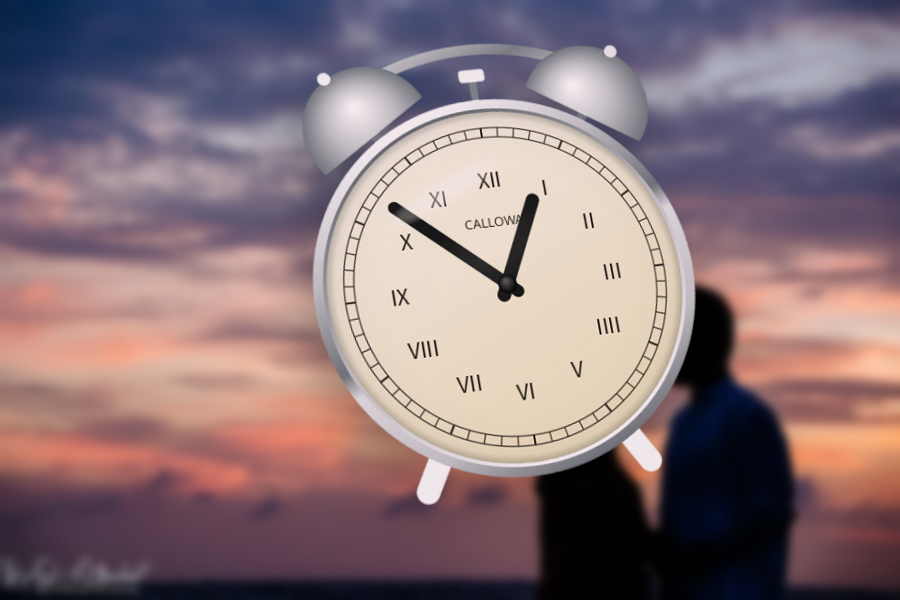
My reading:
12:52
